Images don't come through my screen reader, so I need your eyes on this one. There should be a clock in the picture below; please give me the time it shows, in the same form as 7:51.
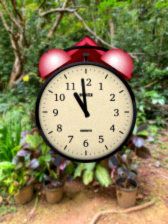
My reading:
10:59
